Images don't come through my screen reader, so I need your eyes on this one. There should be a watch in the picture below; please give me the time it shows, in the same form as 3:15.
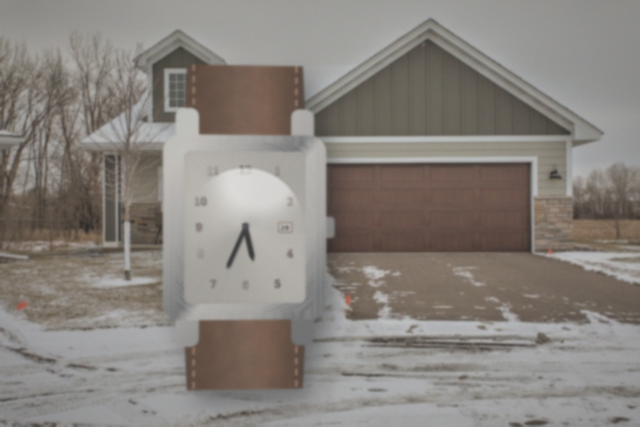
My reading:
5:34
